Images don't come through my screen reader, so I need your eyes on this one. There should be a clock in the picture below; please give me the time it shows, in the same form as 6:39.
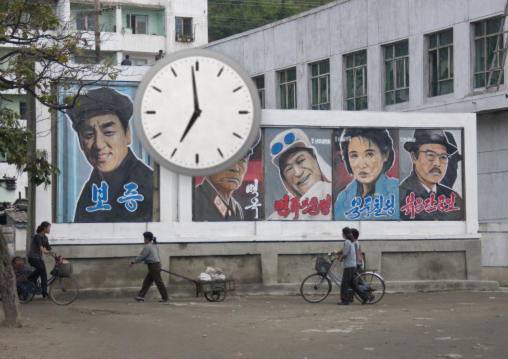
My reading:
6:59
